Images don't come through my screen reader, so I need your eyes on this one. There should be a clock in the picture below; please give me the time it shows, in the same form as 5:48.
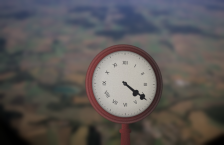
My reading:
4:21
